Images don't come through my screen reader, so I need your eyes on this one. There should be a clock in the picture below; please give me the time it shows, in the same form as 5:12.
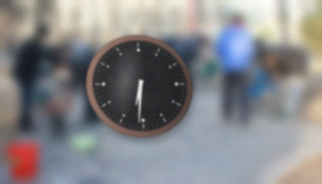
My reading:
6:31
